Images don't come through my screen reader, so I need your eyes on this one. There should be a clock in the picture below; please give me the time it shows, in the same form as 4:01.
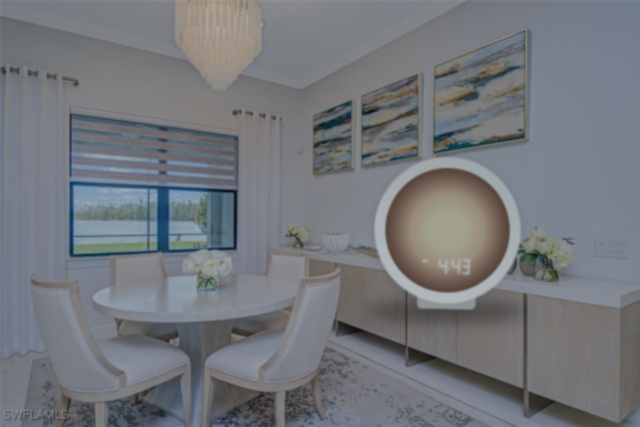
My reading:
4:43
